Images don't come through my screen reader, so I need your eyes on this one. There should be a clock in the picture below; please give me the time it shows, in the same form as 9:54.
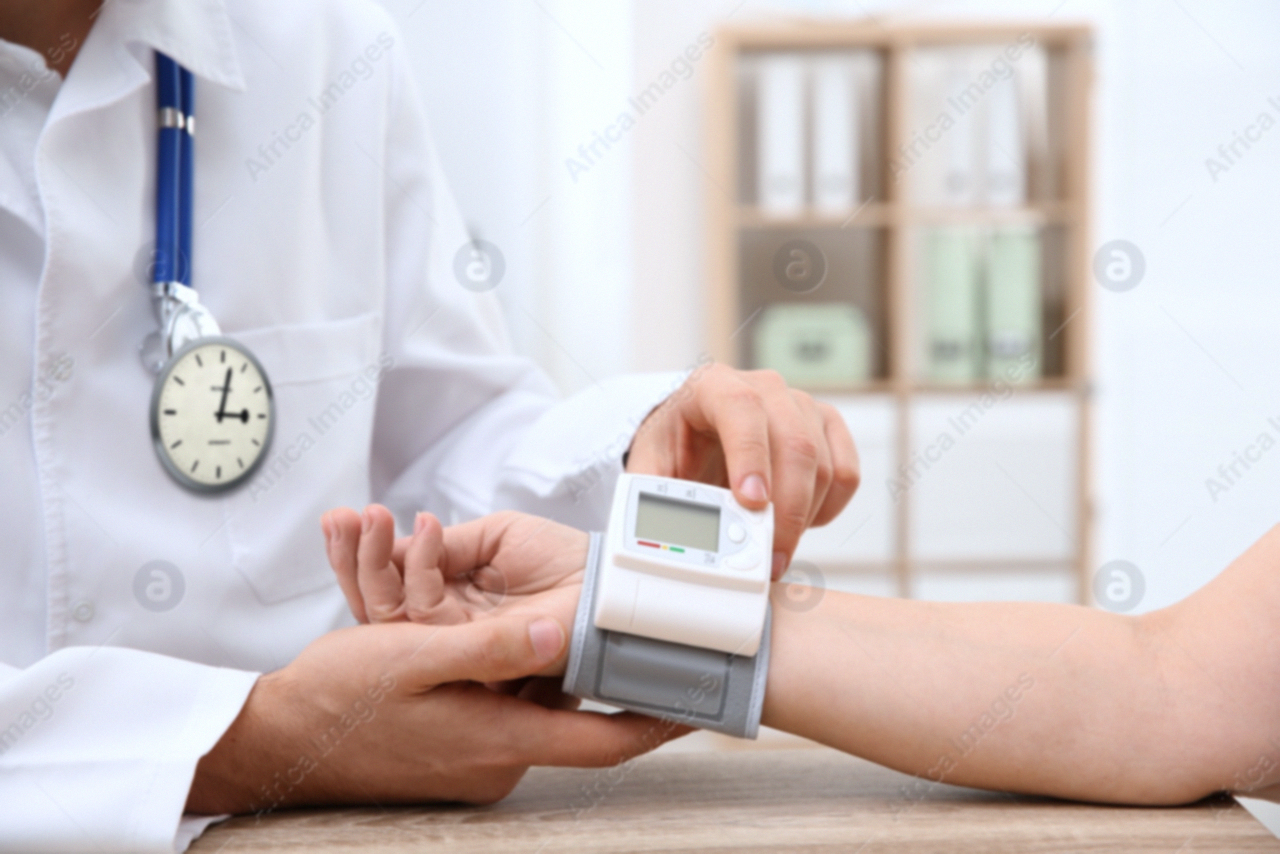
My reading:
3:02
